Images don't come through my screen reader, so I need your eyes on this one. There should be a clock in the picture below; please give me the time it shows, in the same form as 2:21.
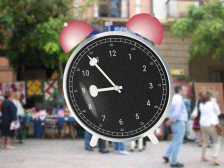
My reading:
8:54
